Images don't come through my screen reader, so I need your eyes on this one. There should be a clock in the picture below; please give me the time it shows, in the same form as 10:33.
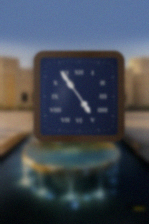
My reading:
4:54
